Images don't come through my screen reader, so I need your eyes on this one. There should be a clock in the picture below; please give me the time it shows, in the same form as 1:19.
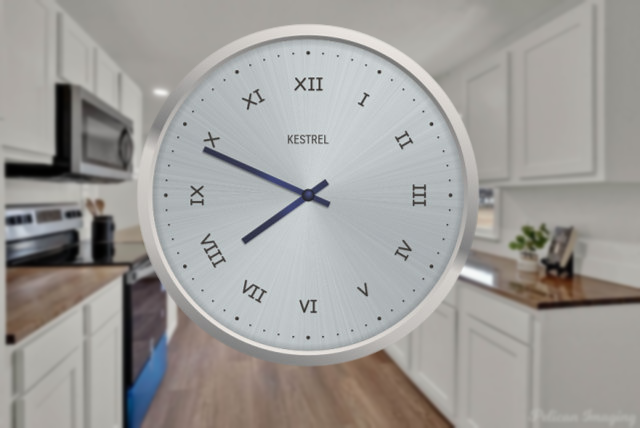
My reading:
7:49
